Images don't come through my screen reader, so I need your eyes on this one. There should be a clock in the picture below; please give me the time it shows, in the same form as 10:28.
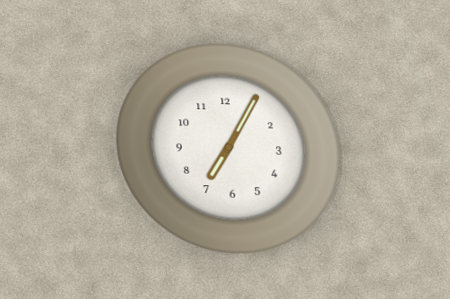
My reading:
7:05
